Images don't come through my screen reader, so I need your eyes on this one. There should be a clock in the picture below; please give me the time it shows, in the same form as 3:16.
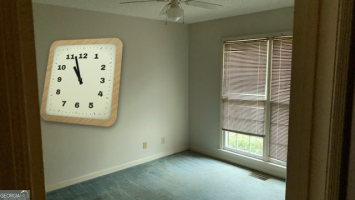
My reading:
10:57
